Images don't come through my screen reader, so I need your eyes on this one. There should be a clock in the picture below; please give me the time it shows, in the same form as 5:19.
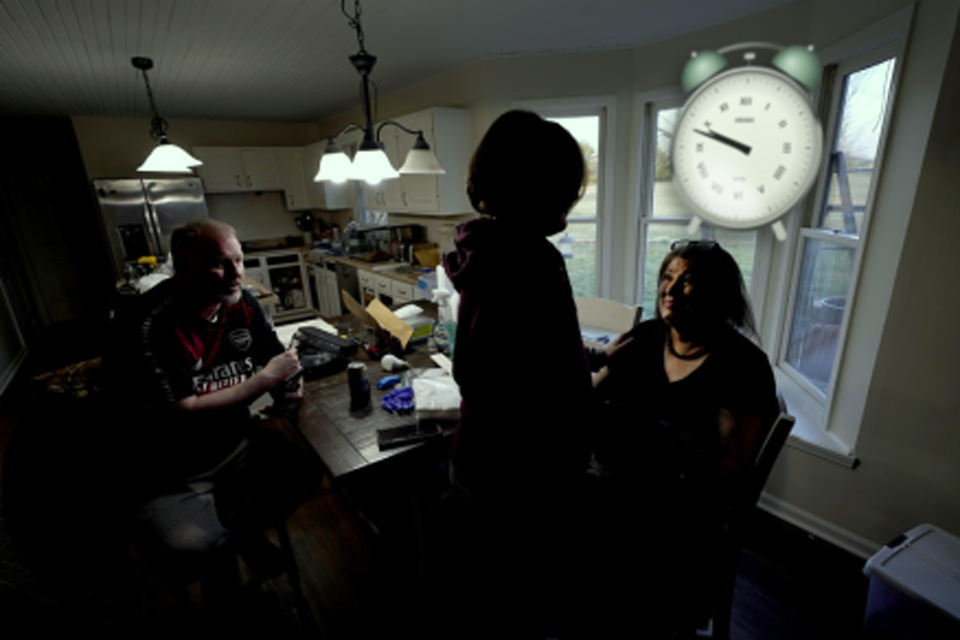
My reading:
9:48
